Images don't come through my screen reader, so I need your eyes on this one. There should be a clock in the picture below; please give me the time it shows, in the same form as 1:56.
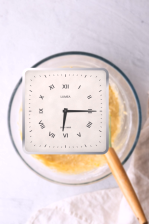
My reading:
6:15
